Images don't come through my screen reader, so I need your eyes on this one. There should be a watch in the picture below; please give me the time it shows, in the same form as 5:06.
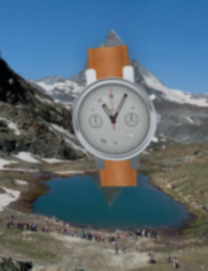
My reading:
11:05
